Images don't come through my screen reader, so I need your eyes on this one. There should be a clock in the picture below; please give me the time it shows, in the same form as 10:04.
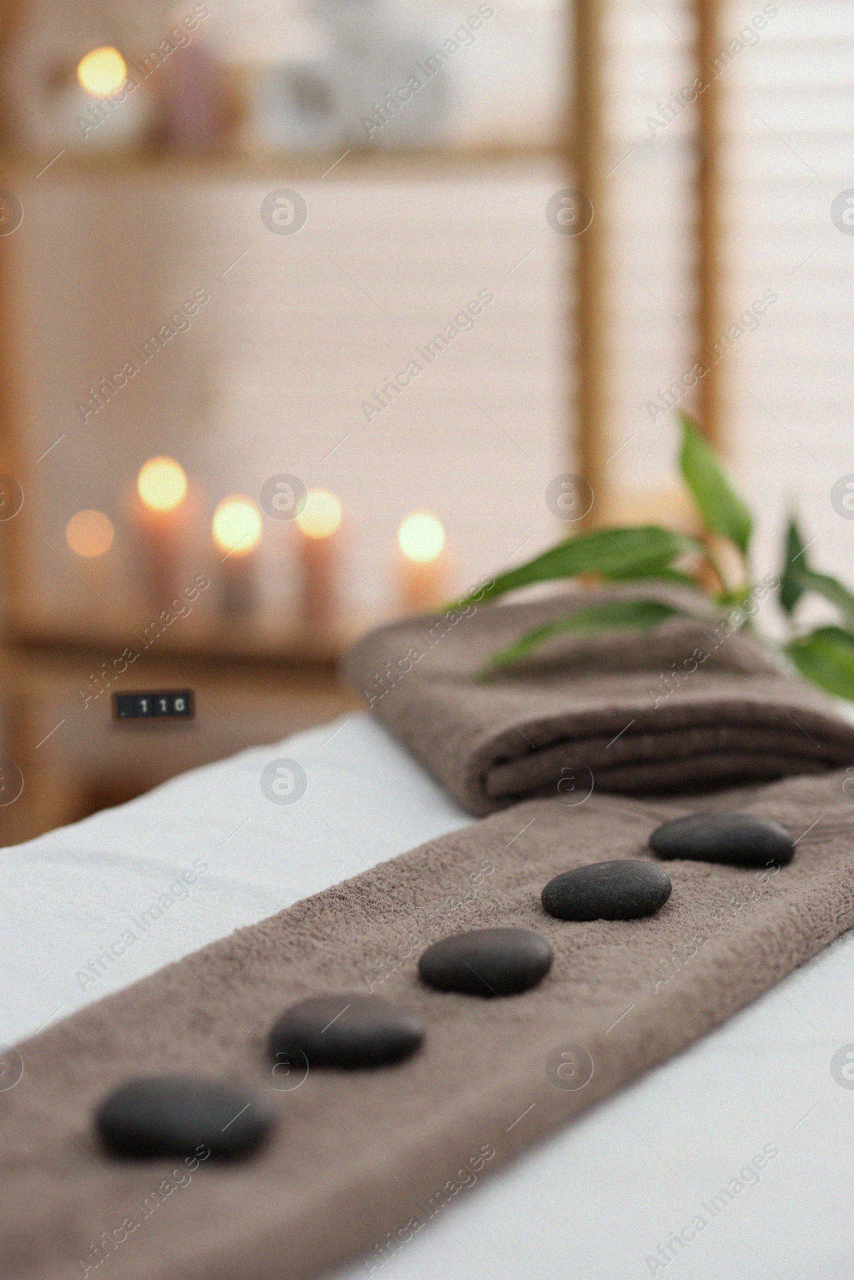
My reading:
1:16
